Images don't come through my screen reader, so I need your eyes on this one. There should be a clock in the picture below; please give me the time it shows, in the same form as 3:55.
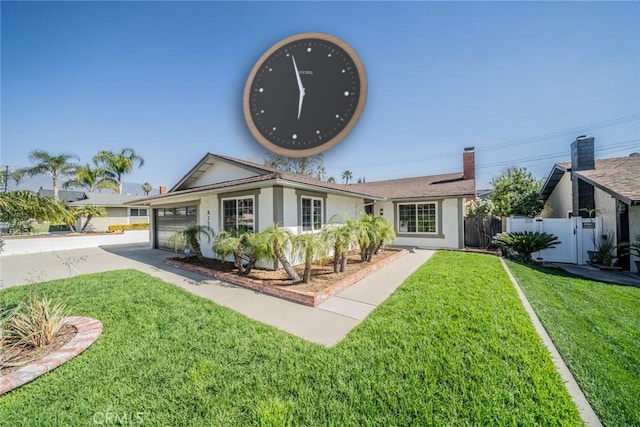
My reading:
5:56
